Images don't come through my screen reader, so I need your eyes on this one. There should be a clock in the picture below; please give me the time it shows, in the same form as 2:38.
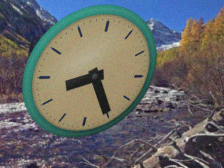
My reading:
8:25
